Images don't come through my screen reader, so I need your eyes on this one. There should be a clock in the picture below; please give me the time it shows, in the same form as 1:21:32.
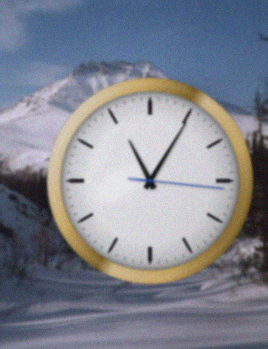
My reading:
11:05:16
